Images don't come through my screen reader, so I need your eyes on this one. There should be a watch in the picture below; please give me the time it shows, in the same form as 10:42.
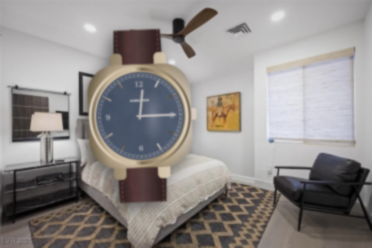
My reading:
12:15
